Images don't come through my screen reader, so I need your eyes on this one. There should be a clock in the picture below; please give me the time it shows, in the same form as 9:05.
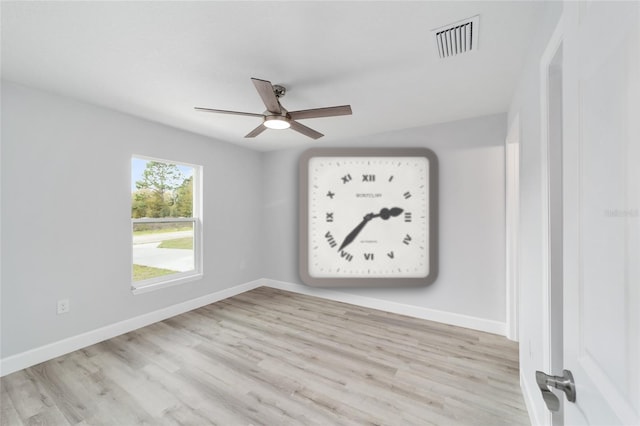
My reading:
2:37
